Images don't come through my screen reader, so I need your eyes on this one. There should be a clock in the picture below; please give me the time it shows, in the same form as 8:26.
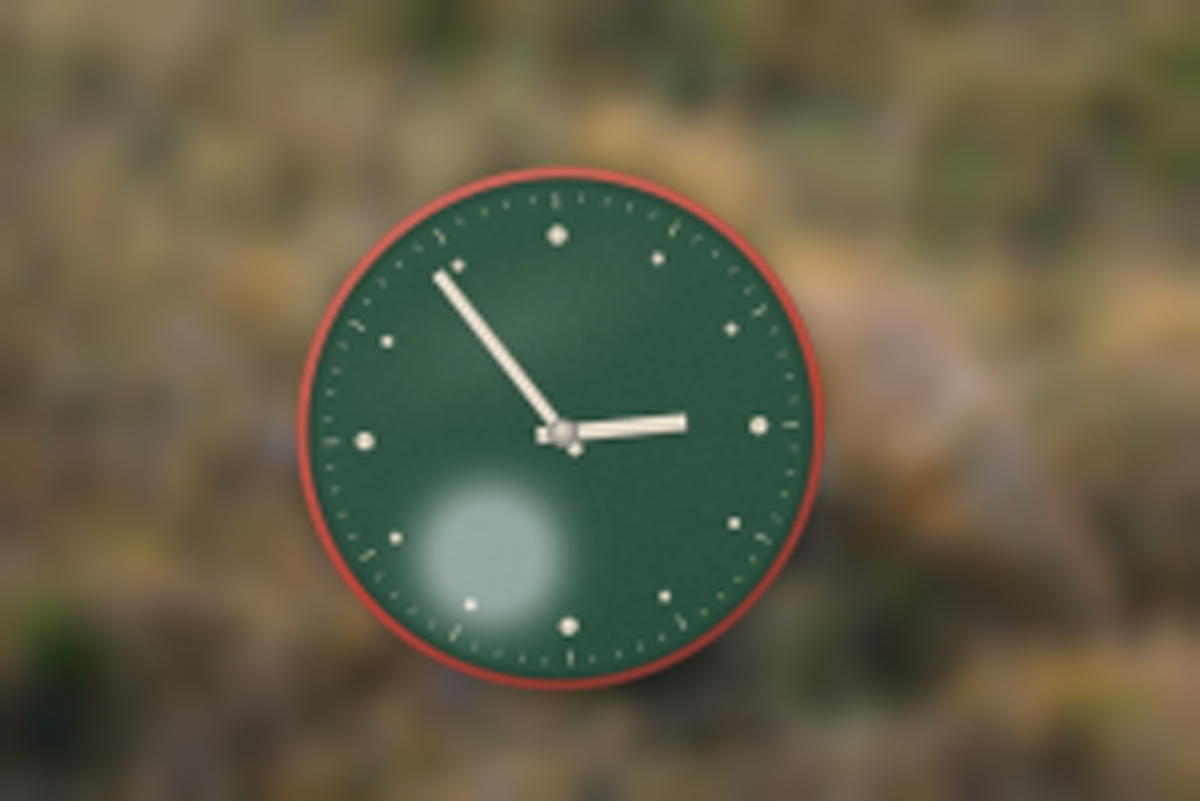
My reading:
2:54
